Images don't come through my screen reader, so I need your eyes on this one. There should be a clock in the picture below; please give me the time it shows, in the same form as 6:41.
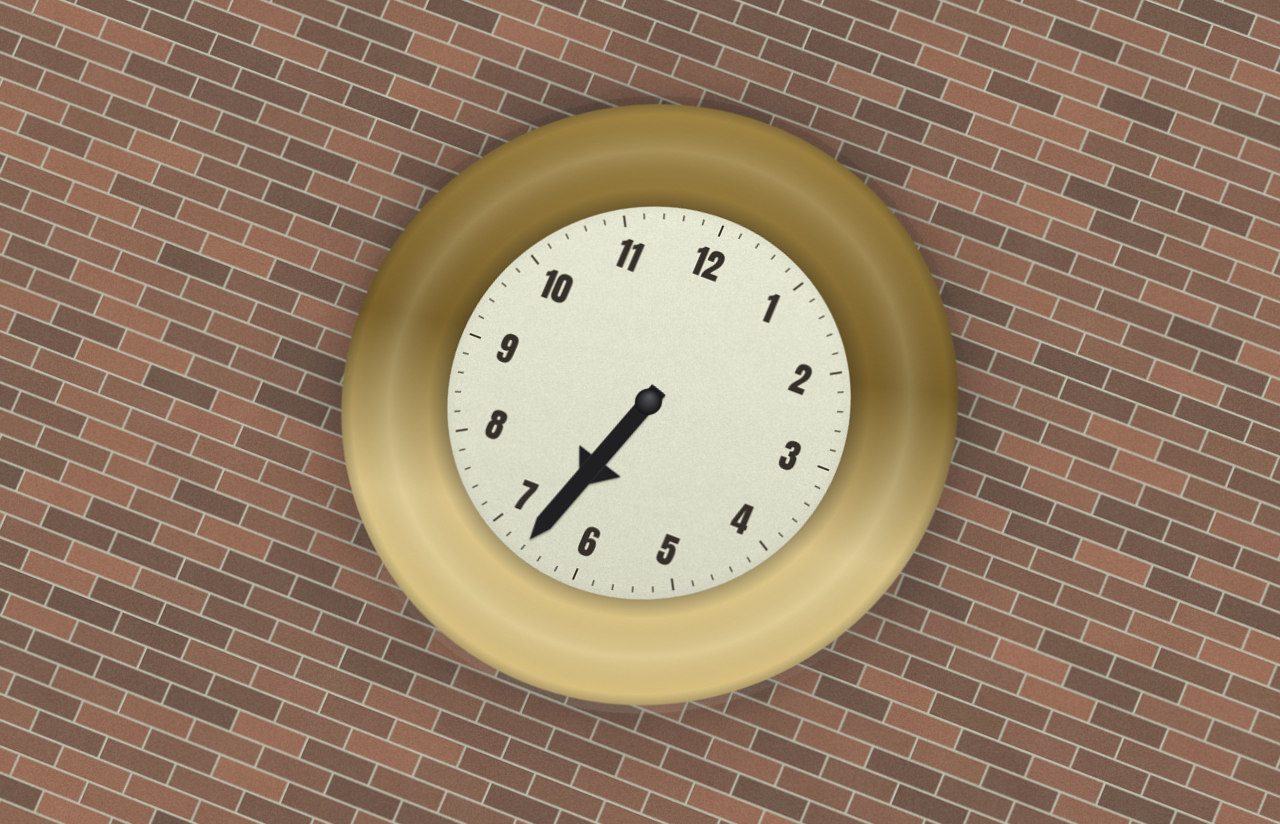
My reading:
6:33
